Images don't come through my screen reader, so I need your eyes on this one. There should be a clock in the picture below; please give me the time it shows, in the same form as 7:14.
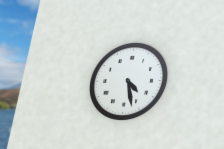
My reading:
4:27
